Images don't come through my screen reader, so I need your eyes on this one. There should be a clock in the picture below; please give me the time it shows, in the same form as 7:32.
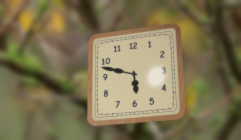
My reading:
5:48
